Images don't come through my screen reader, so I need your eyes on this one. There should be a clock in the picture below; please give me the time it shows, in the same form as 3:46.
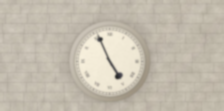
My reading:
4:56
